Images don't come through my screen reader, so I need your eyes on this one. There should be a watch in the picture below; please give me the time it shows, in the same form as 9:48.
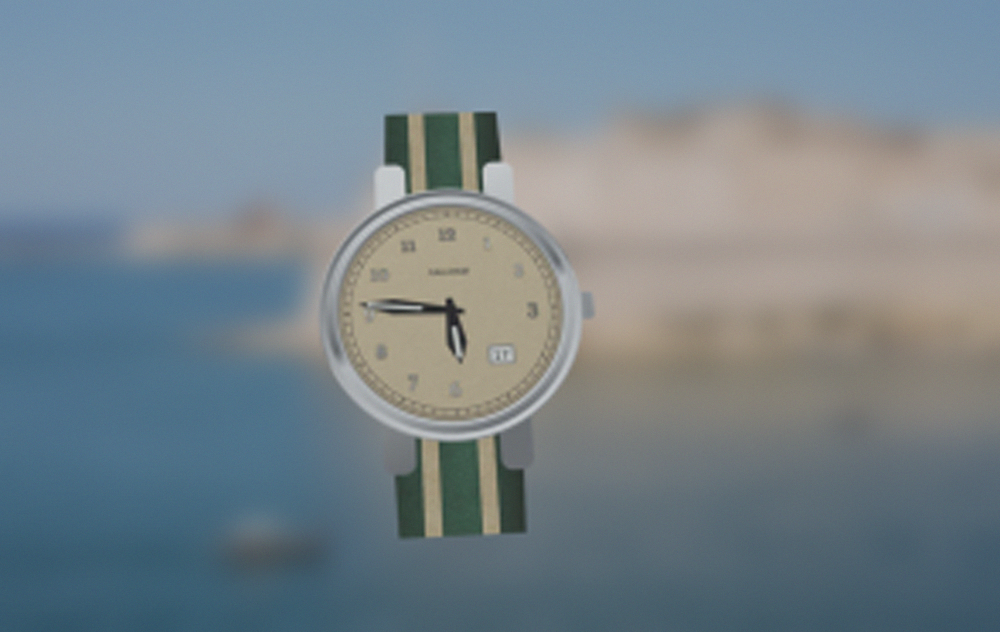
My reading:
5:46
